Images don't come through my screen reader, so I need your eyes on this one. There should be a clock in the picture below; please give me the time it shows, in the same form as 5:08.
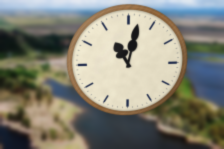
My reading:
11:02
